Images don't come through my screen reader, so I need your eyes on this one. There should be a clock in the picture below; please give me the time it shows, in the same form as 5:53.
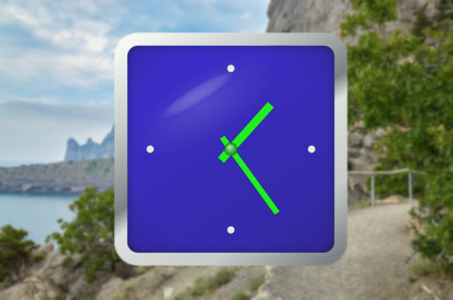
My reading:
1:24
